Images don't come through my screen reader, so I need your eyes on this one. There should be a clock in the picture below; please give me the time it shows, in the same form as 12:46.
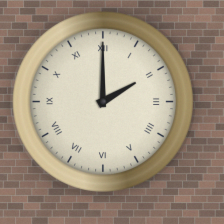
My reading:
2:00
